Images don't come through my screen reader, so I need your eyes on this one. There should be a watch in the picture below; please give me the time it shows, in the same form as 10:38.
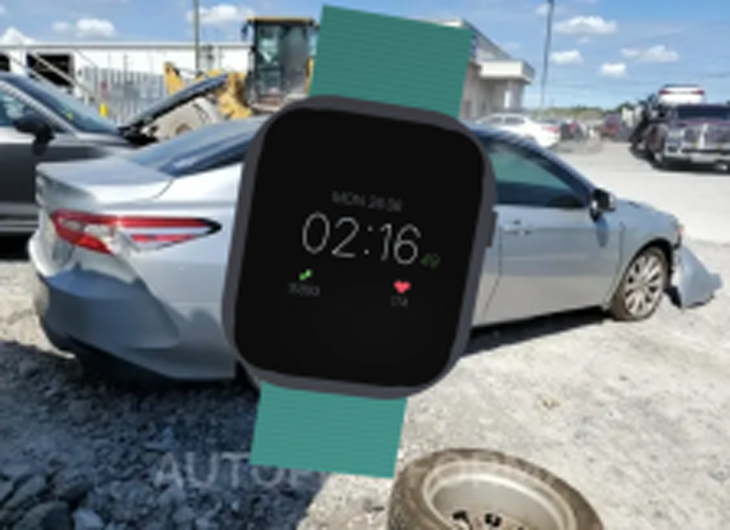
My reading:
2:16
